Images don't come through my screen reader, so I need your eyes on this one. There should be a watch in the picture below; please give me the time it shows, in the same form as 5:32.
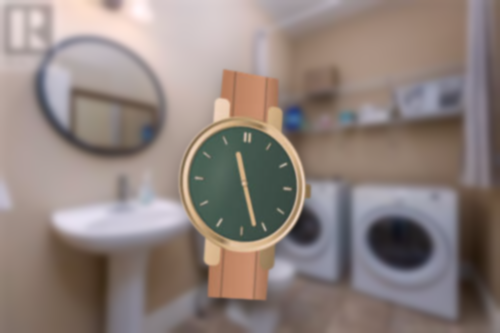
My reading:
11:27
